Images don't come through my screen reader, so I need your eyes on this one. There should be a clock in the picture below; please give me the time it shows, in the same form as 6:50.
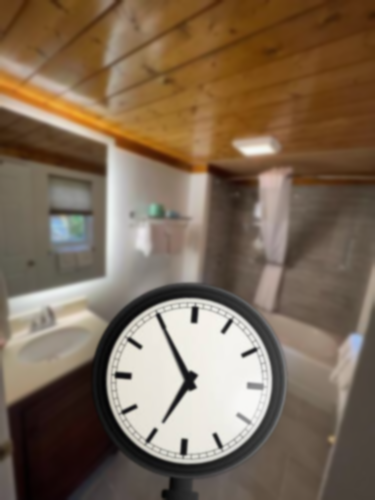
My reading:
6:55
